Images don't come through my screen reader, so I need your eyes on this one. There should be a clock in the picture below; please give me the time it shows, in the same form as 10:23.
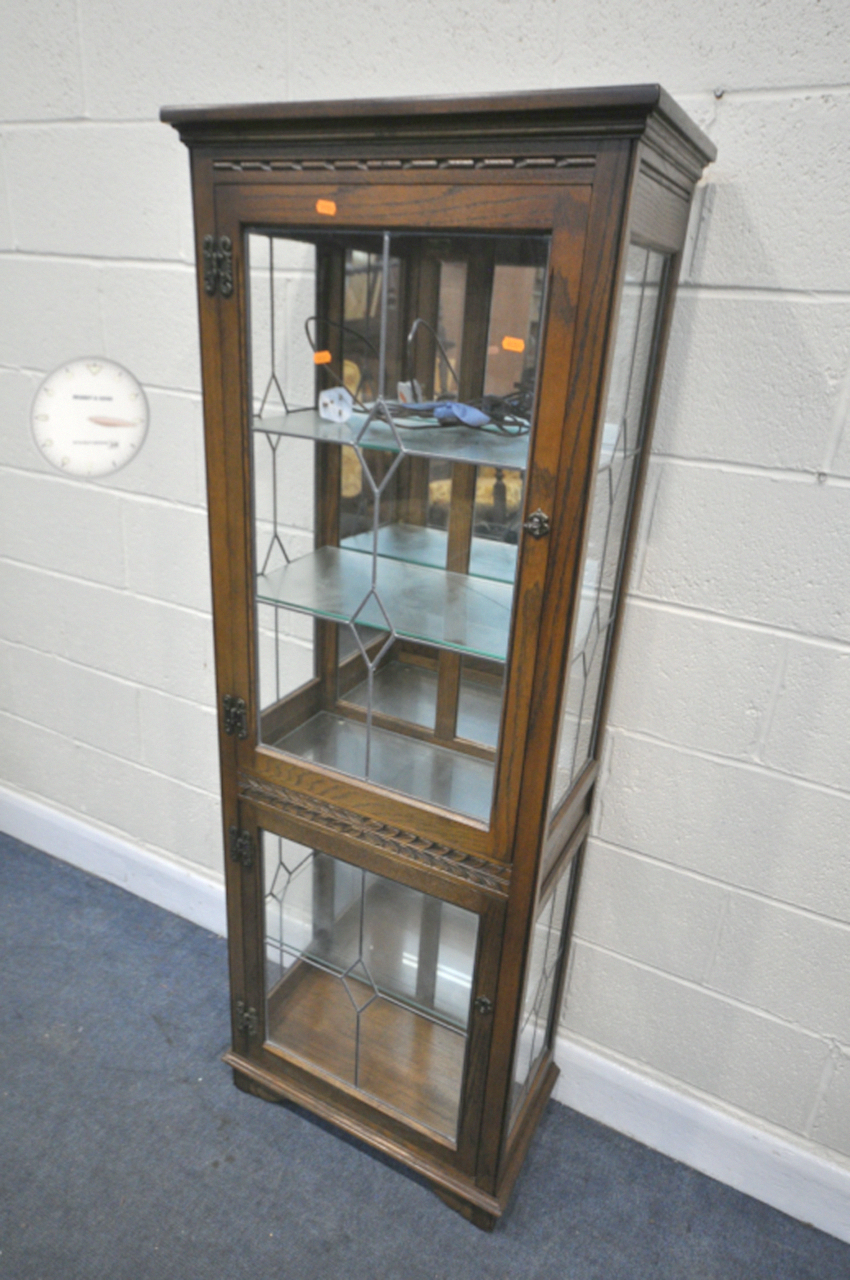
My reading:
3:16
